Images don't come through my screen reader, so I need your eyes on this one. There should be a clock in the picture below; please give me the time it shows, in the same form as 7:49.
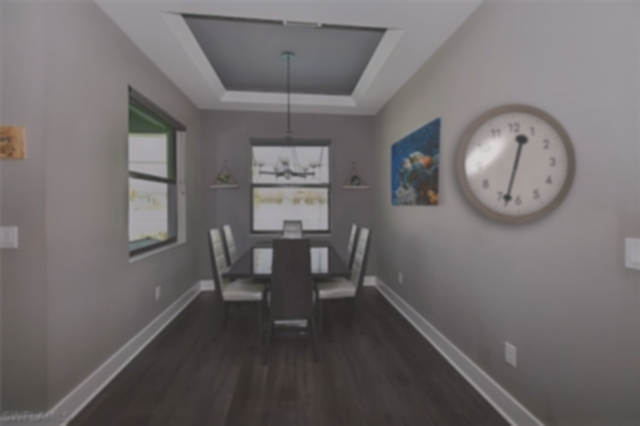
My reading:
12:33
